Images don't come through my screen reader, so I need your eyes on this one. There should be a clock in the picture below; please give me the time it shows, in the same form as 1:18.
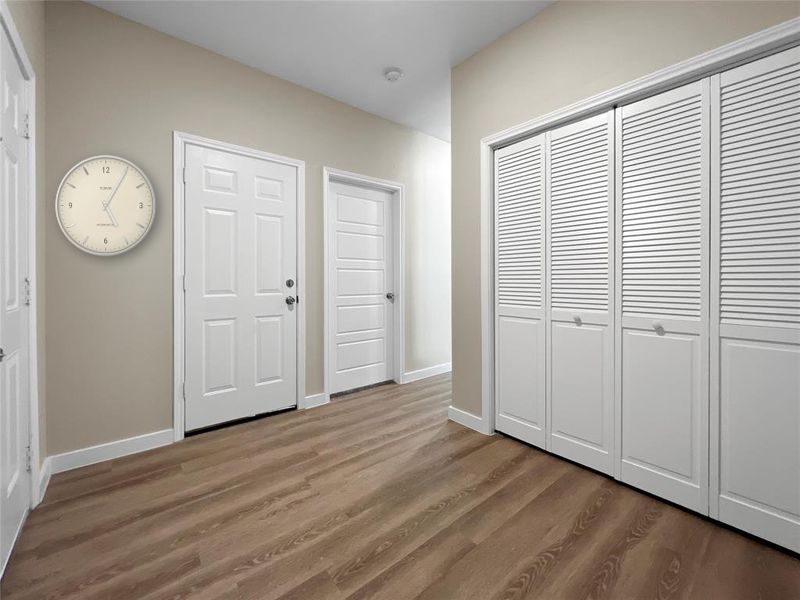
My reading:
5:05
